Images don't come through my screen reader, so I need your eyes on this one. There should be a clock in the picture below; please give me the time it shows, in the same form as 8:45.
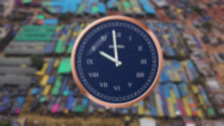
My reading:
9:59
